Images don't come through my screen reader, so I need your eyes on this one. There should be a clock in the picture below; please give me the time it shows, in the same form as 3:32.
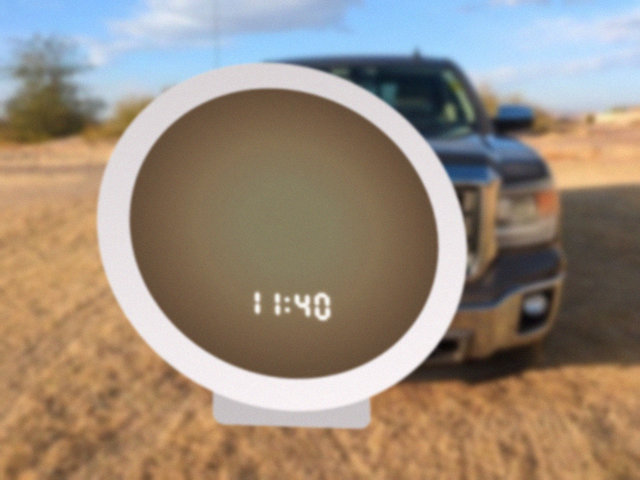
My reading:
11:40
